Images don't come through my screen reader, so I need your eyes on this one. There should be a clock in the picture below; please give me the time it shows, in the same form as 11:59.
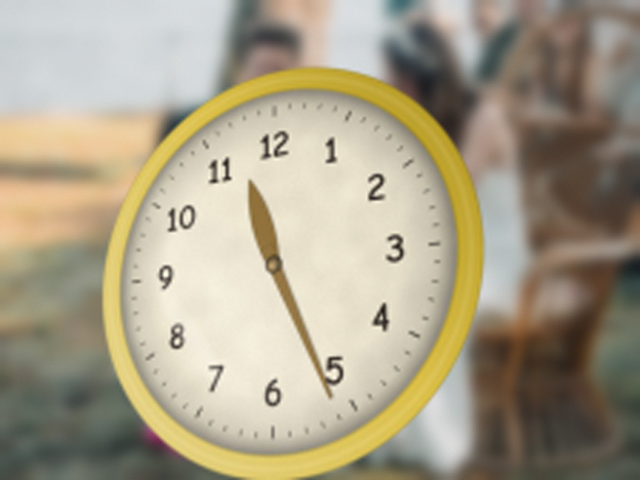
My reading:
11:26
